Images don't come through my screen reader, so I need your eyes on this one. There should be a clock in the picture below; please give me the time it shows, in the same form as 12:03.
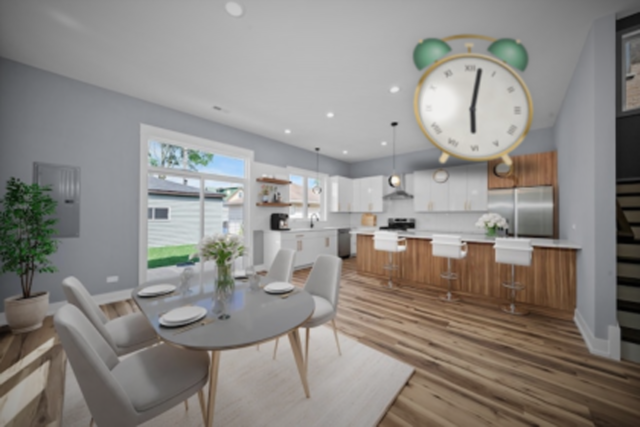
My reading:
6:02
